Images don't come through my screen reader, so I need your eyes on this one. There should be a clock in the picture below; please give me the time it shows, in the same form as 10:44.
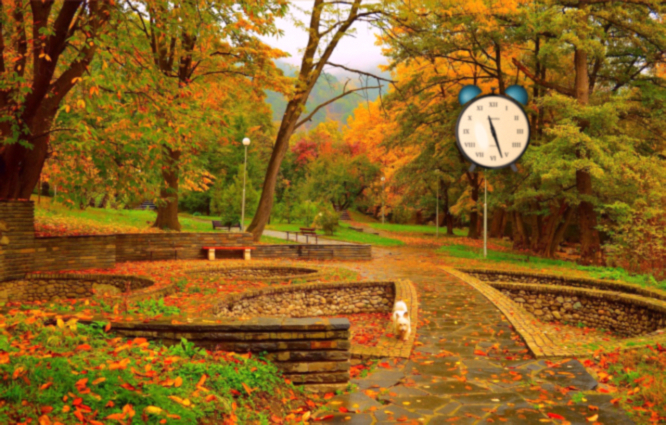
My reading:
11:27
